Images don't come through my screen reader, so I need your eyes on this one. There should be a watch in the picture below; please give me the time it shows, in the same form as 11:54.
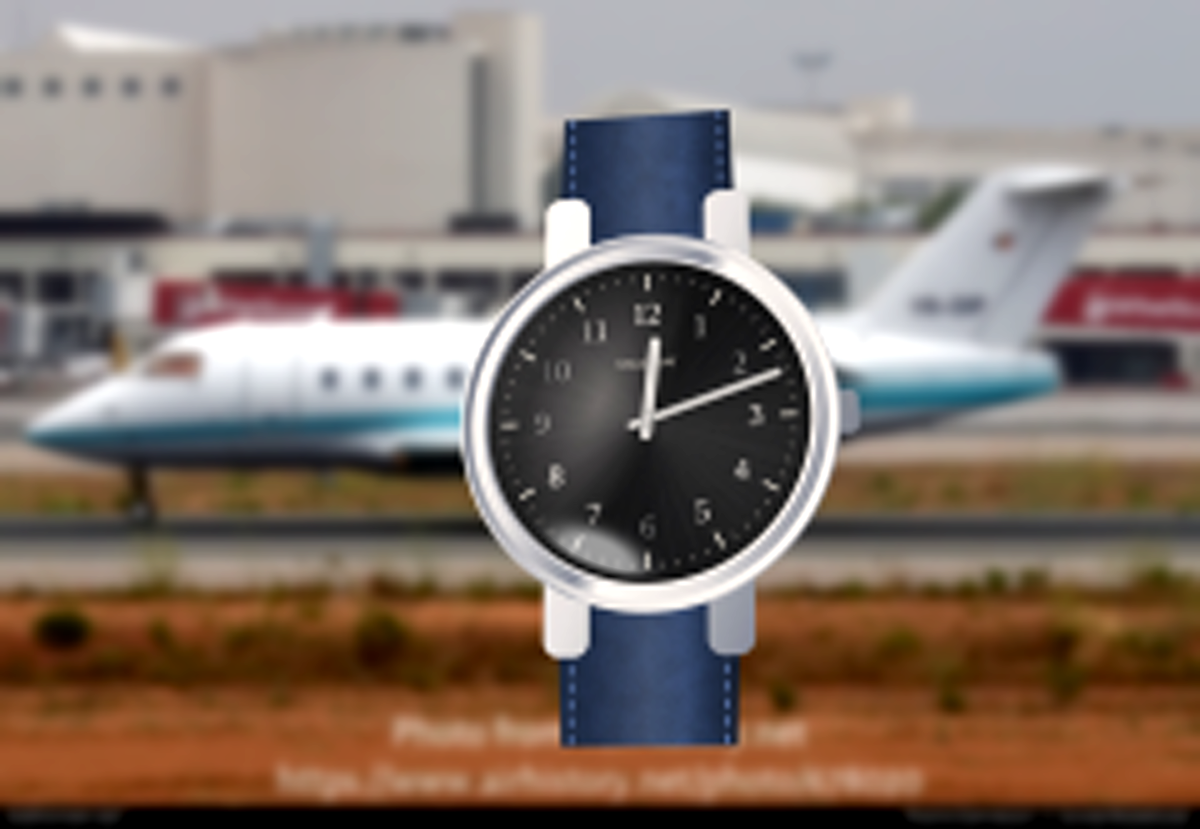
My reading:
12:12
